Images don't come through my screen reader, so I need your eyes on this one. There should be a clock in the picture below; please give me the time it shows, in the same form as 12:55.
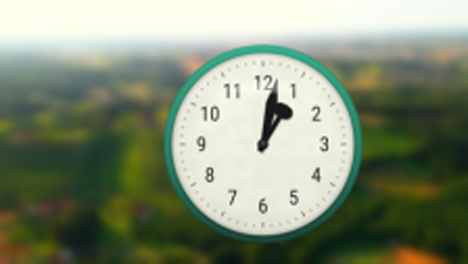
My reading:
1:02
